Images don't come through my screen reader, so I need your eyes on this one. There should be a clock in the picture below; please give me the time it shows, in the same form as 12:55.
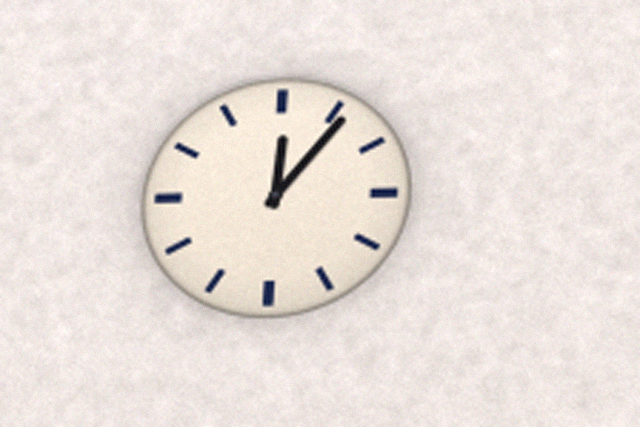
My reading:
12:06
